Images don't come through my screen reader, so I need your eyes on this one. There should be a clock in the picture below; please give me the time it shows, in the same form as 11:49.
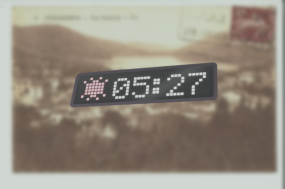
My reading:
5:27
